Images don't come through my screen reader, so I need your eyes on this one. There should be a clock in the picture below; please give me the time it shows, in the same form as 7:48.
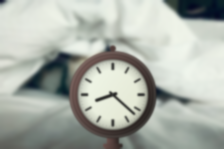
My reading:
8:22
